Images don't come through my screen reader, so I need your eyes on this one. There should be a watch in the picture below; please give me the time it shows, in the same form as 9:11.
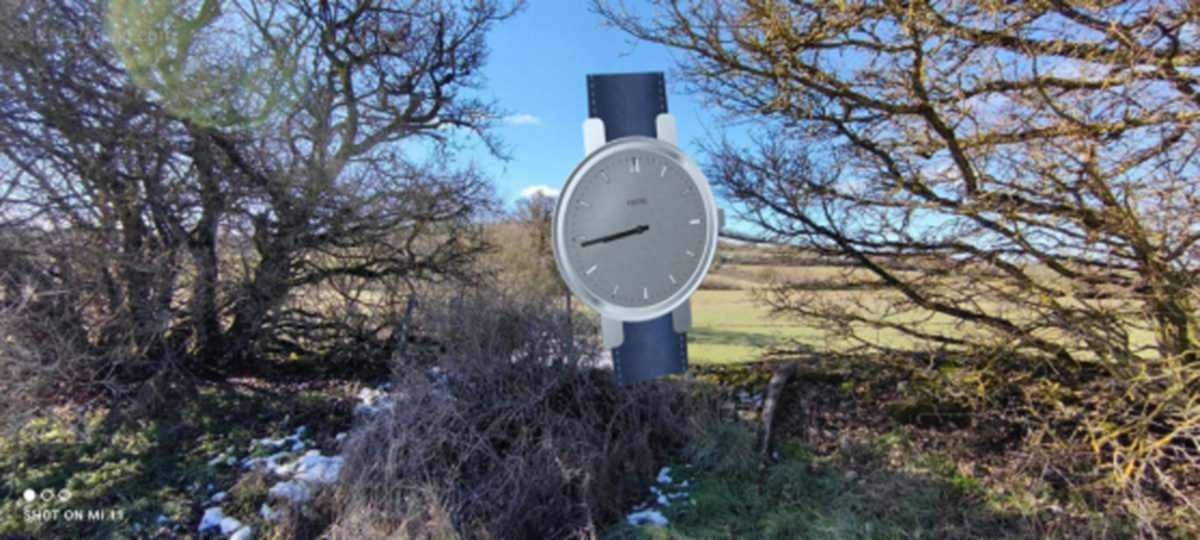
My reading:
8:44
